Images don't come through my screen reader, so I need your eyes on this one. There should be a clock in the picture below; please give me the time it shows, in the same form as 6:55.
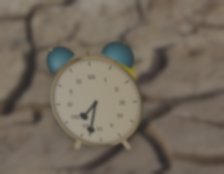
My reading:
7:33
